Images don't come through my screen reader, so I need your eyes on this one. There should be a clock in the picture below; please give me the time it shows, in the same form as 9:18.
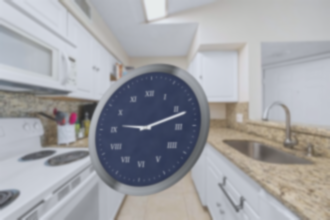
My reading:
9:12
